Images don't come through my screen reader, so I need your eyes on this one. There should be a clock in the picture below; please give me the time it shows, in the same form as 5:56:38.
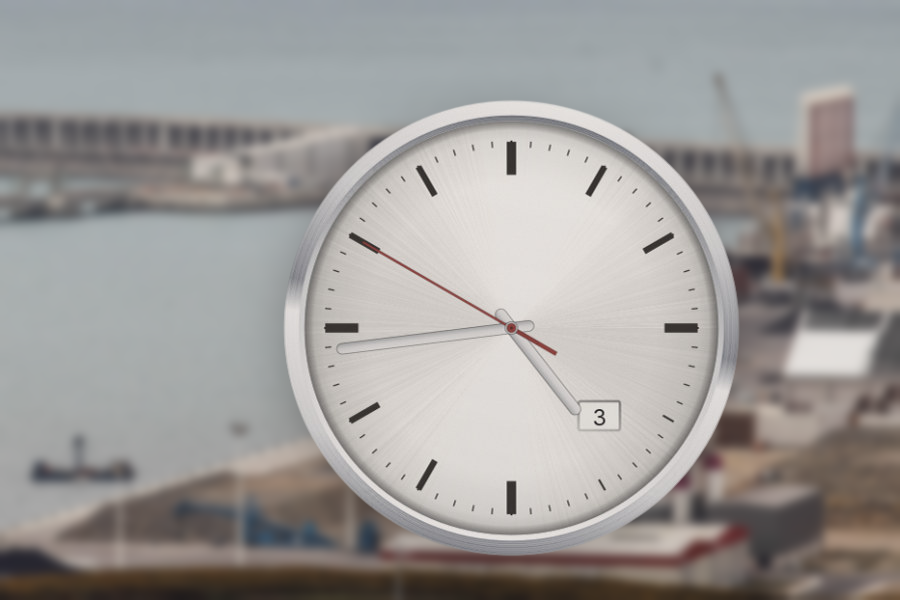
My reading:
4:43:50
